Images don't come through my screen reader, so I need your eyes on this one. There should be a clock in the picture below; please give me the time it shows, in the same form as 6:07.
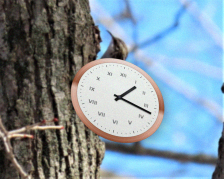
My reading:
1:17
